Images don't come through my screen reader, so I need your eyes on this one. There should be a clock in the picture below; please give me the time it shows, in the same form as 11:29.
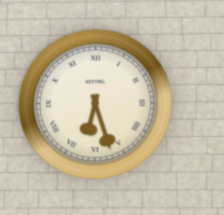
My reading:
6:27
